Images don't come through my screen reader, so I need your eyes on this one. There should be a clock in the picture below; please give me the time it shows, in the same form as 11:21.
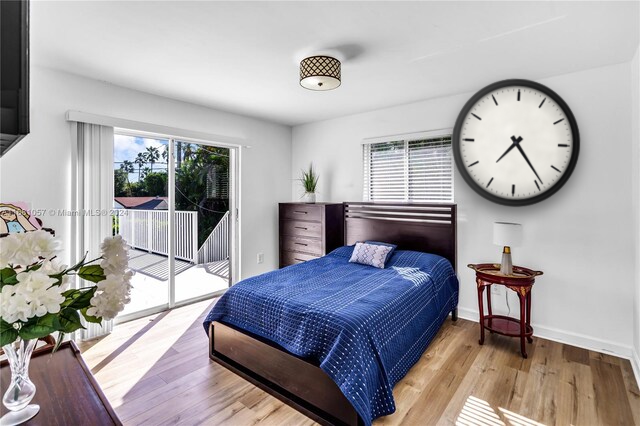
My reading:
7:24
